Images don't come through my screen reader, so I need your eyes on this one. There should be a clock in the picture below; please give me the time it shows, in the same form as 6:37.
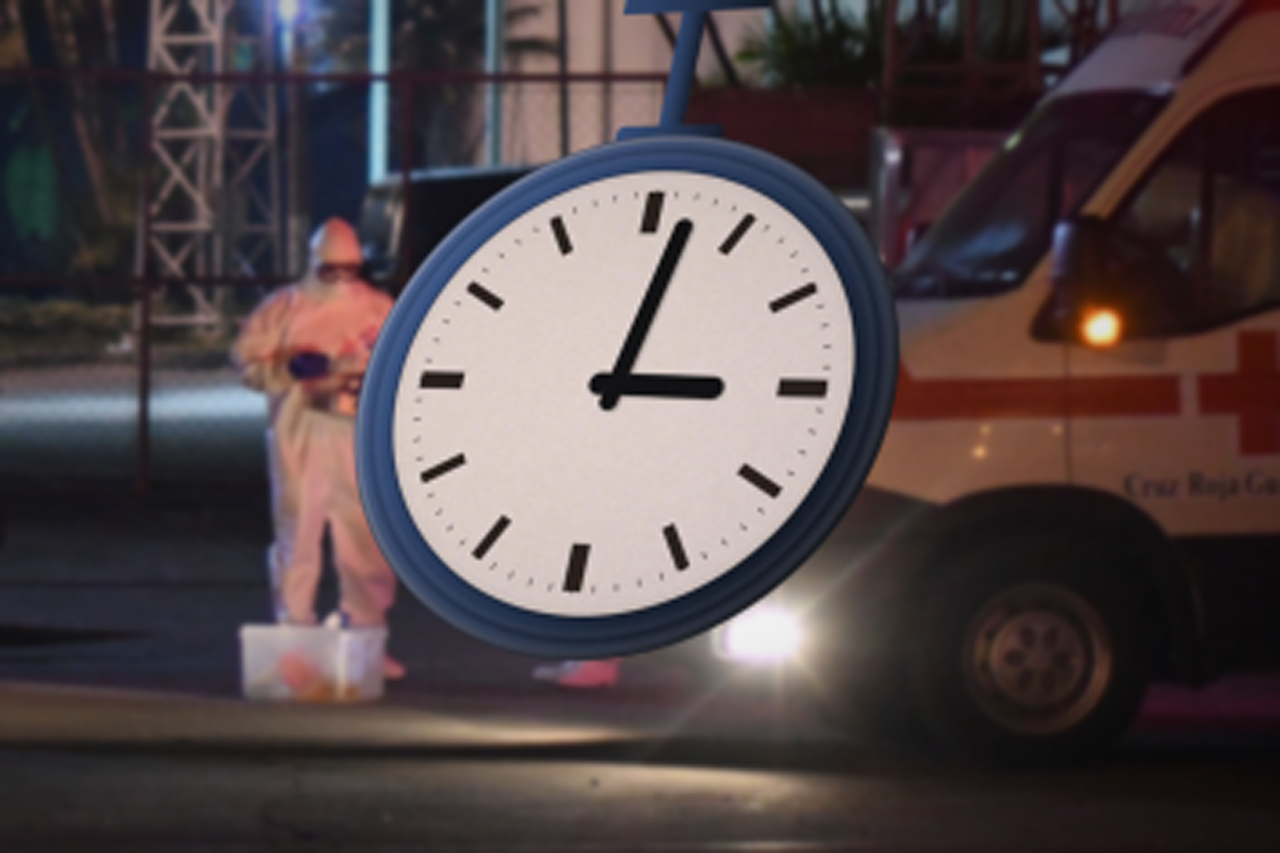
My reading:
3:02
